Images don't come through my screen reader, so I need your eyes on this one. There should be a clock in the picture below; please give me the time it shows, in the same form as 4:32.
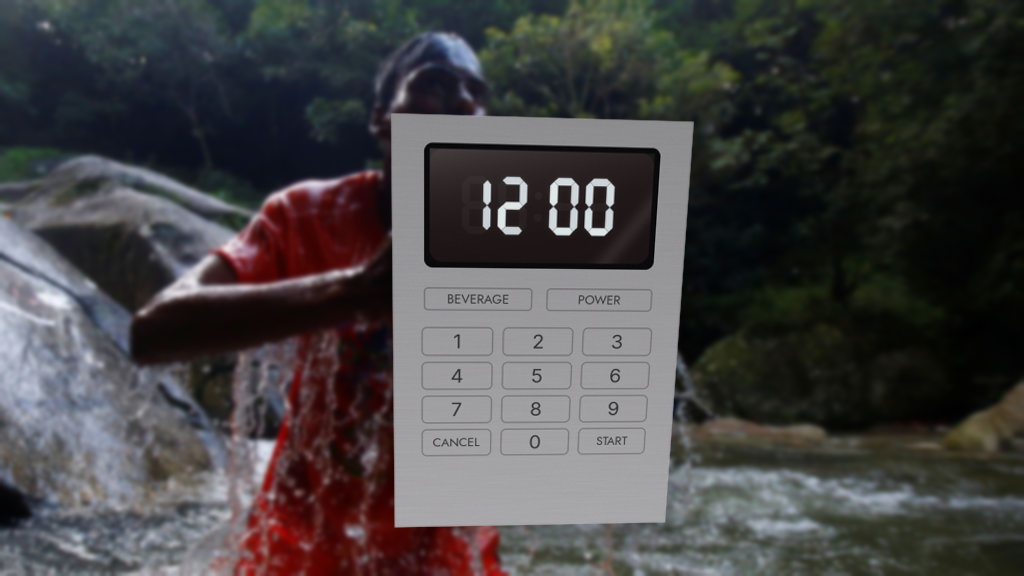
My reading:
12:00
